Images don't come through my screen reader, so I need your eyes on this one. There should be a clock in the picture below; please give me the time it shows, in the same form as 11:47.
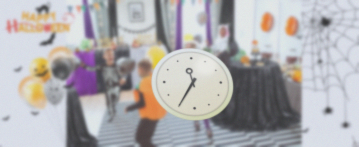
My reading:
11:35
